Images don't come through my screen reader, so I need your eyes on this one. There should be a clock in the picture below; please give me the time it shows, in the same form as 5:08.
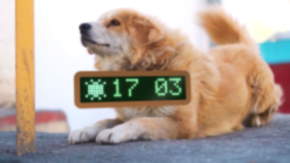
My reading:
17:03
